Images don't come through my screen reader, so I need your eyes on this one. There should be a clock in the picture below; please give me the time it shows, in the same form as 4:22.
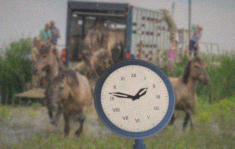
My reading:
1:47
